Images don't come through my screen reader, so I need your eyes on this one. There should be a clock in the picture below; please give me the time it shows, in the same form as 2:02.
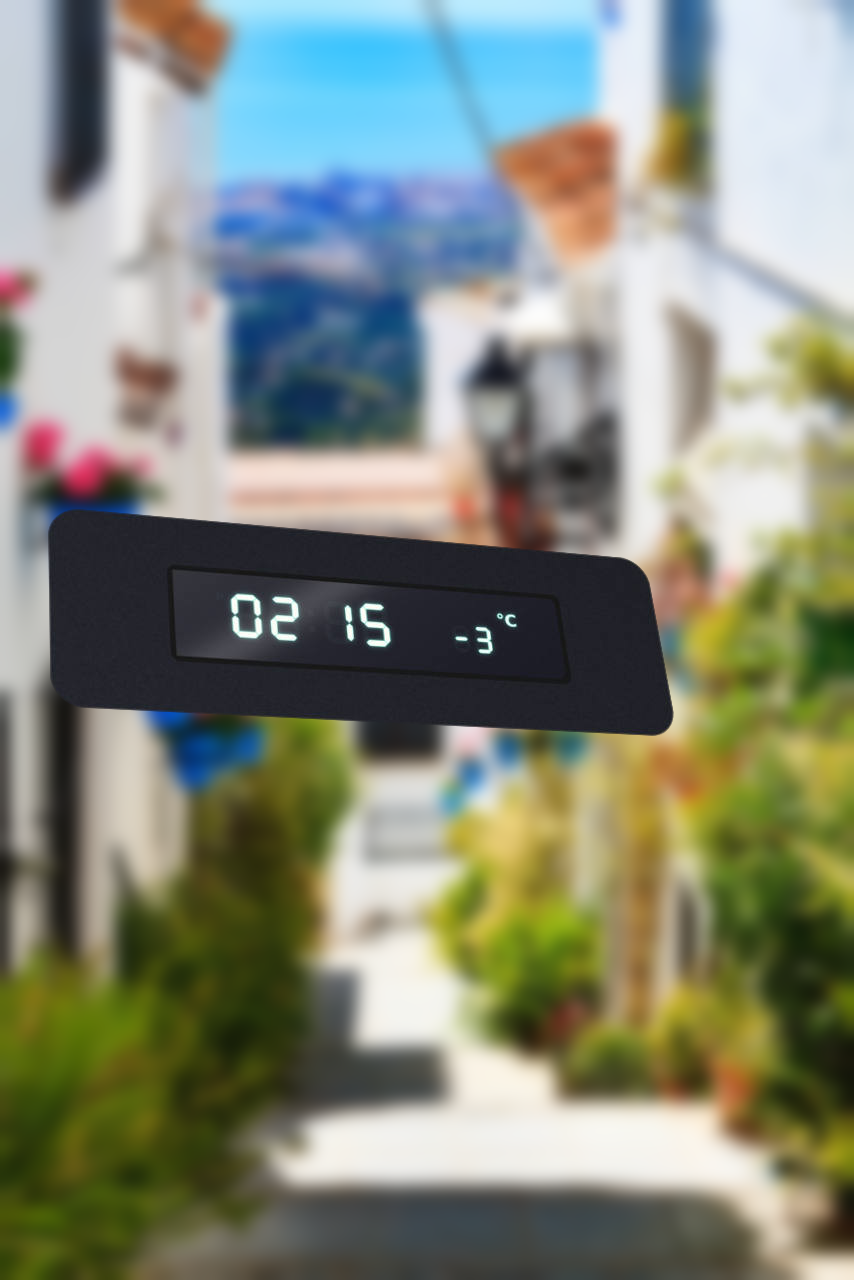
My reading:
2:15
